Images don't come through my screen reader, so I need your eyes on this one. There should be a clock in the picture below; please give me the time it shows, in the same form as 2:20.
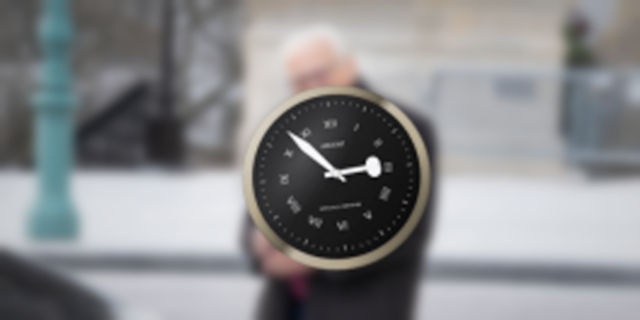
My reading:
2:53
